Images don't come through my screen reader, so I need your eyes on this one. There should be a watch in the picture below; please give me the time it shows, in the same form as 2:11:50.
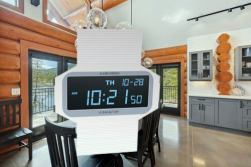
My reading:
10:21:50
